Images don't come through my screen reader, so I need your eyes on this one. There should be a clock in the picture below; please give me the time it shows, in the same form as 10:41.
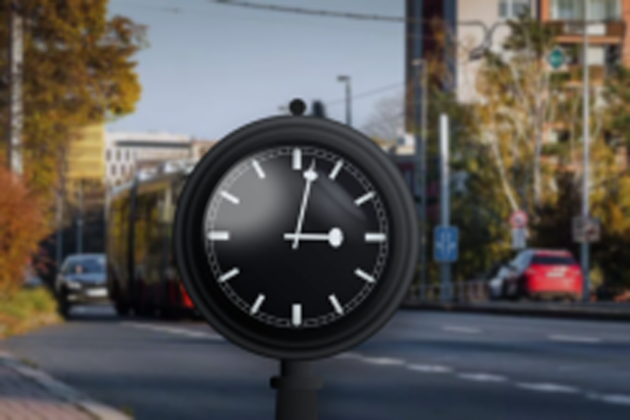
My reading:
3:02
